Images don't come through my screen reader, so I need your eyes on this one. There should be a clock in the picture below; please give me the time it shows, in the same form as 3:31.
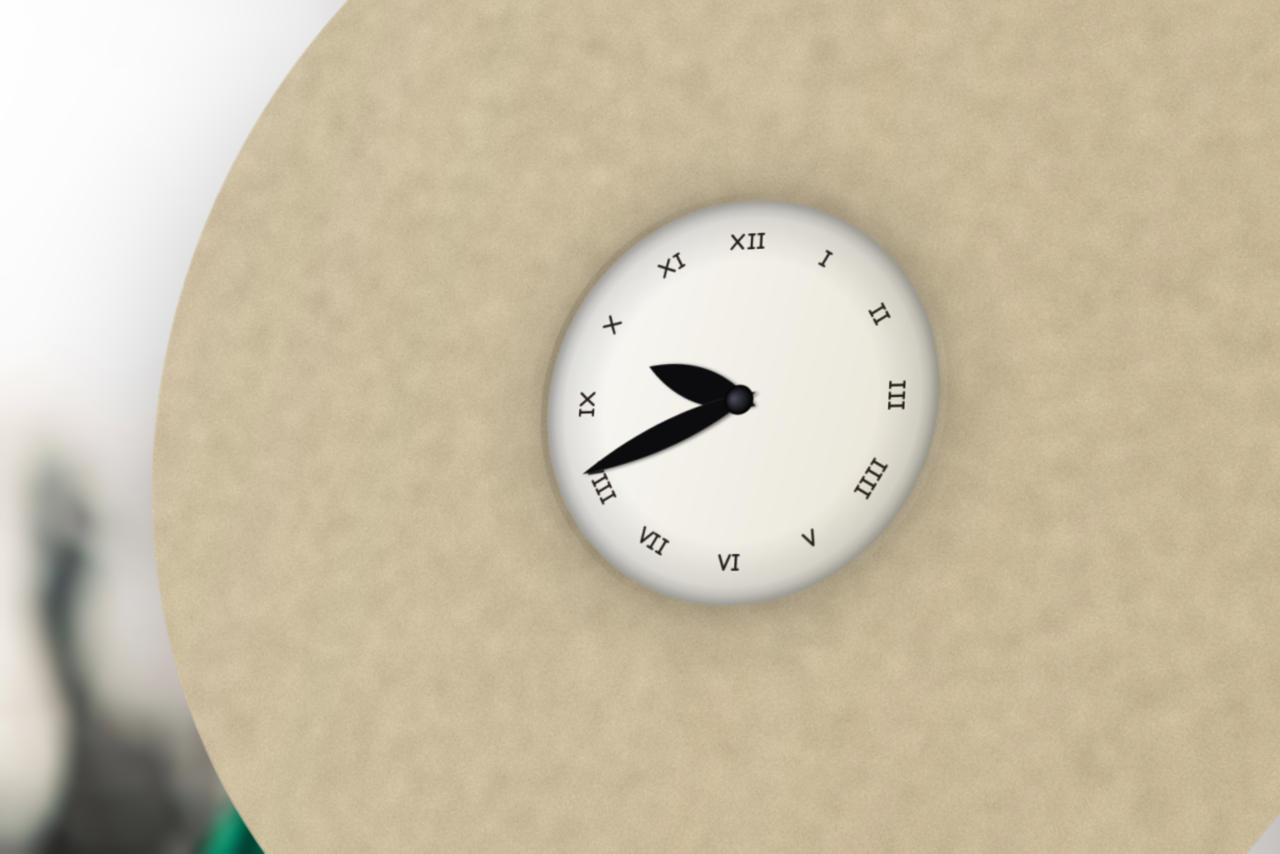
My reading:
9:41
